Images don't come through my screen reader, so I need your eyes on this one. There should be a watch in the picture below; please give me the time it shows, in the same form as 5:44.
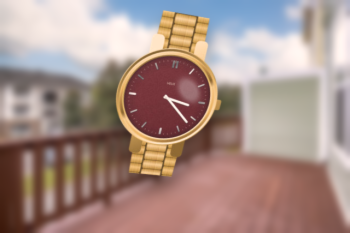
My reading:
3:22
